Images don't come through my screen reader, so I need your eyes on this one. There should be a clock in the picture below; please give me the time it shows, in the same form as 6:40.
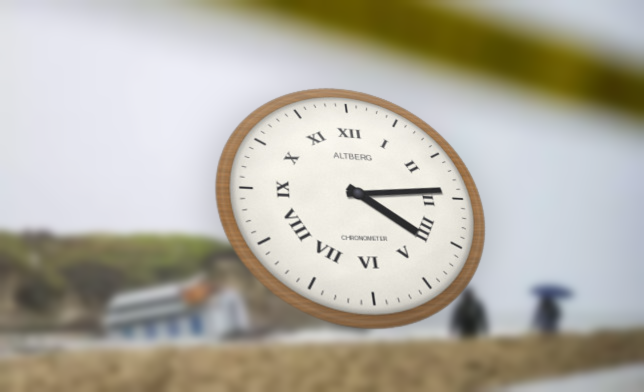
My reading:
4:14
